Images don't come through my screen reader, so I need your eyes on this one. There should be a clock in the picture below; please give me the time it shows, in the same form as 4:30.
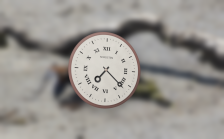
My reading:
7:22
